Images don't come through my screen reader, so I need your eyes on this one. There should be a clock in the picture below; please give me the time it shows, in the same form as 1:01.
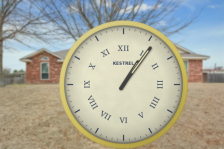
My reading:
1:06
